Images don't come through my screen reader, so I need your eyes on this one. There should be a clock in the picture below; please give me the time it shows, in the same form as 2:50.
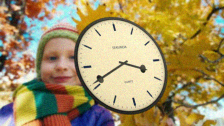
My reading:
3:41
